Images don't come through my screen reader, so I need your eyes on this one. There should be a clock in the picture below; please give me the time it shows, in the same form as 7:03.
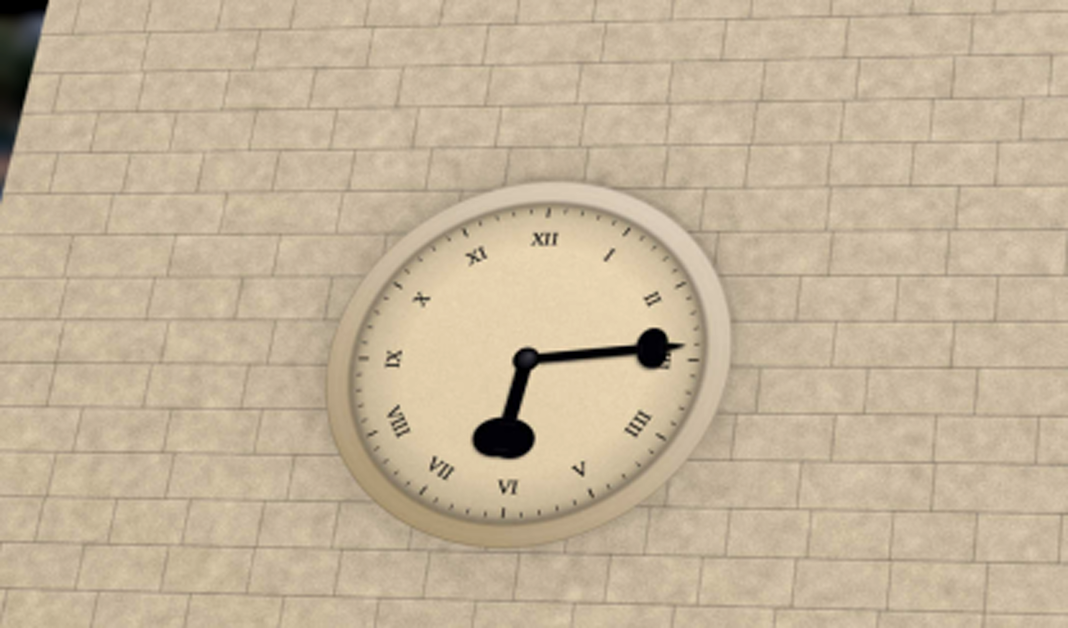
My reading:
6:14
